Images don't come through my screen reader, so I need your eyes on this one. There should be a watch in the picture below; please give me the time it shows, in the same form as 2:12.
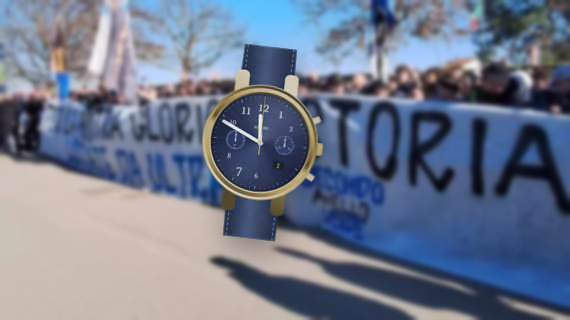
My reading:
11:49
